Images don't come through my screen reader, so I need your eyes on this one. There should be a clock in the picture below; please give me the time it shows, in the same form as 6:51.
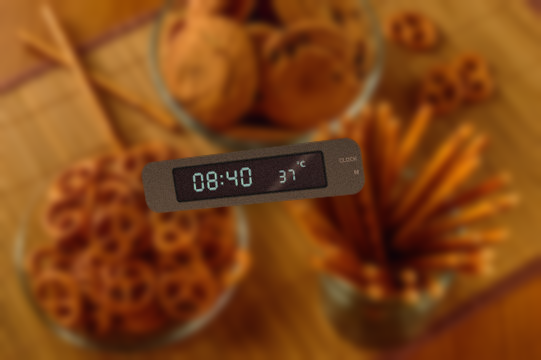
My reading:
8:40
